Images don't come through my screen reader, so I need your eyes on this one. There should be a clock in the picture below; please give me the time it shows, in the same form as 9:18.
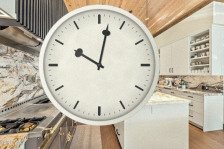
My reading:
10:02
